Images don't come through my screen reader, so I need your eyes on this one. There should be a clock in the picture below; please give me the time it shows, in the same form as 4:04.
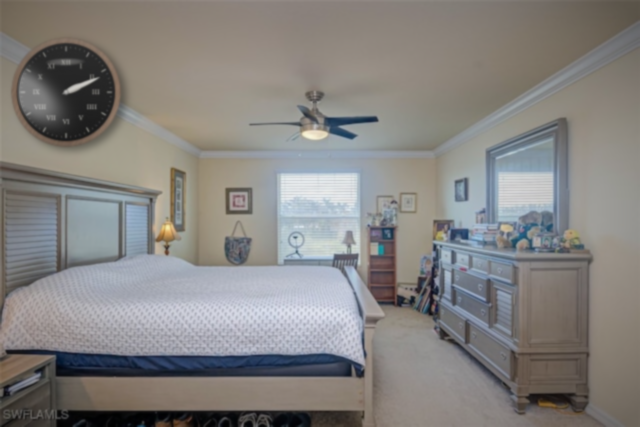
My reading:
2:11
